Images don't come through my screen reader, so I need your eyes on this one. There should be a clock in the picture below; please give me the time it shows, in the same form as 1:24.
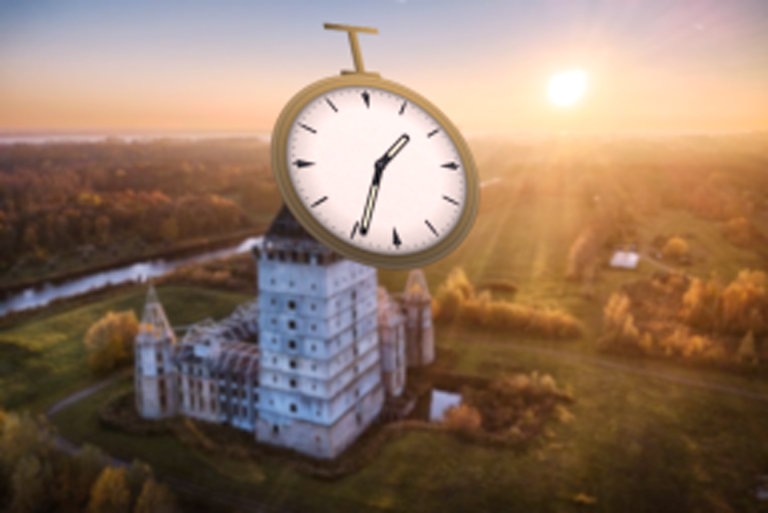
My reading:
1:34
